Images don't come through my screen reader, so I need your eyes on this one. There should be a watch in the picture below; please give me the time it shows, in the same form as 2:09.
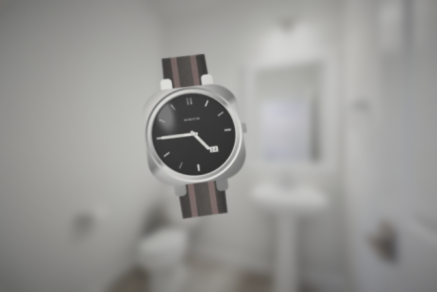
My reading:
4:45
